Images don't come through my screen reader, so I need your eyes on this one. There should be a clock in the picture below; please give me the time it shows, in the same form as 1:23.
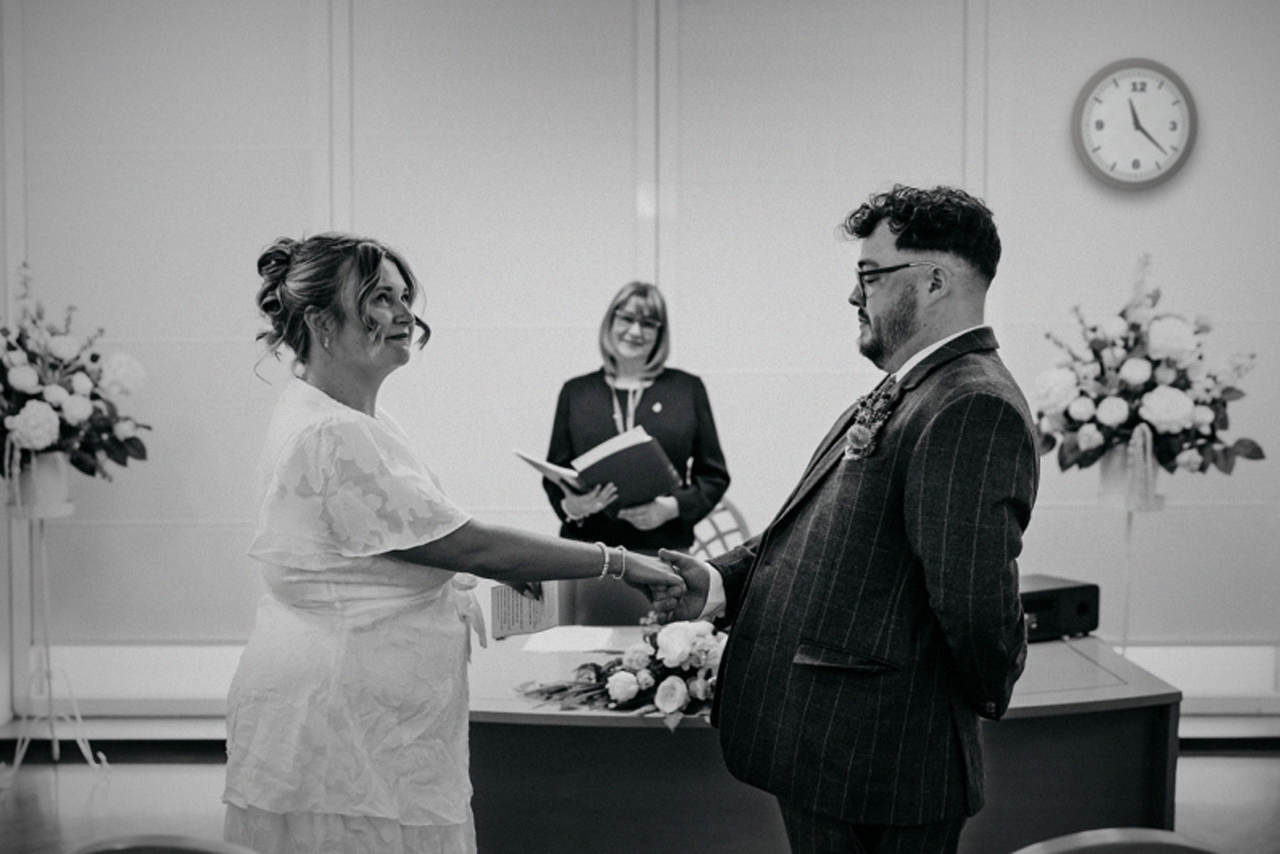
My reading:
11:22
